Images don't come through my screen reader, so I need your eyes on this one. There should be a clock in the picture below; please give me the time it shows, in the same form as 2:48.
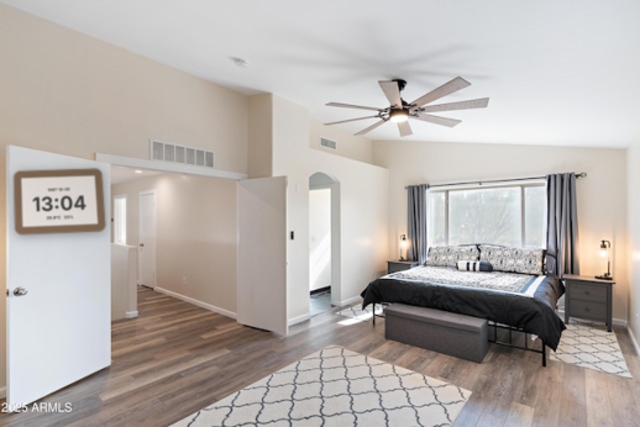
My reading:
13:04
